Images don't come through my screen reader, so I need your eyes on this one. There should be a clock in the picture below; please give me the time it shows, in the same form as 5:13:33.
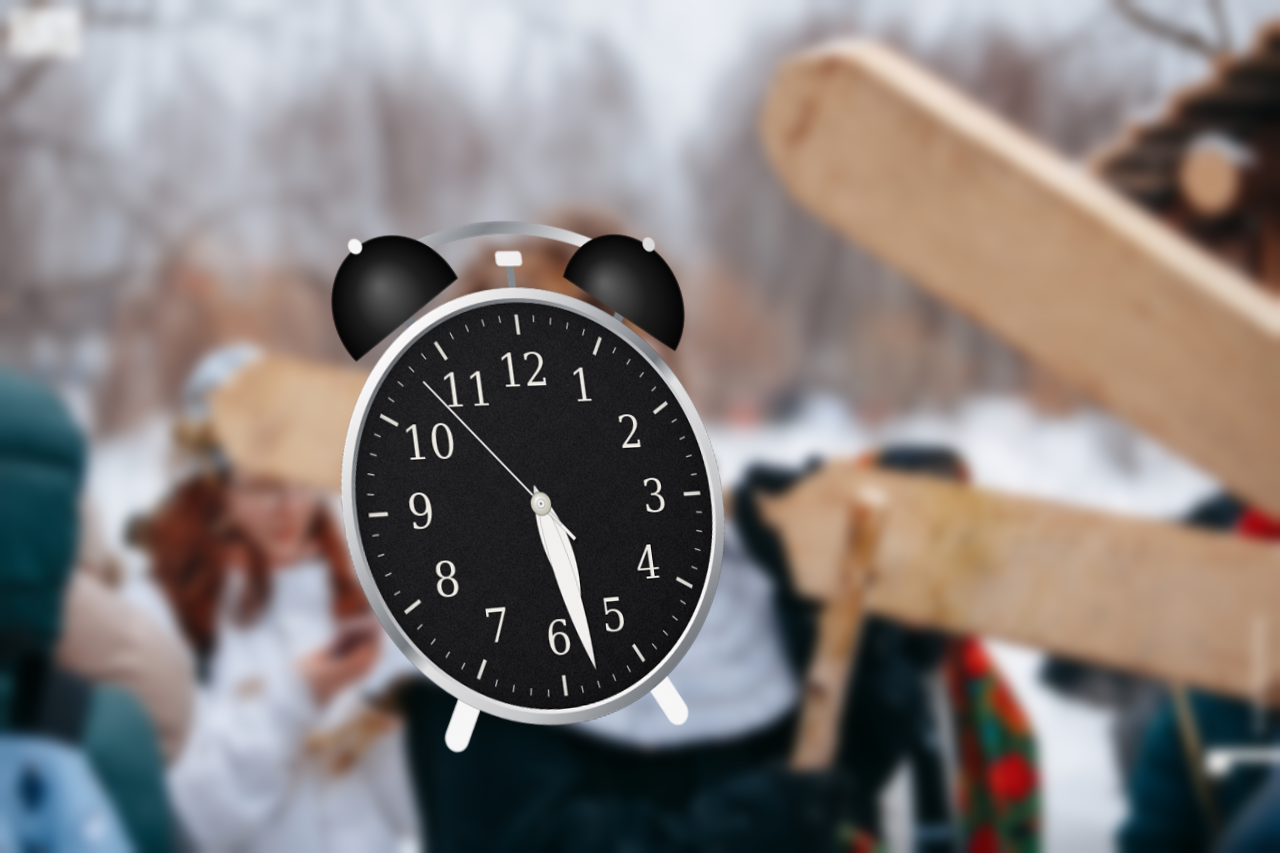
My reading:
5:27:53
